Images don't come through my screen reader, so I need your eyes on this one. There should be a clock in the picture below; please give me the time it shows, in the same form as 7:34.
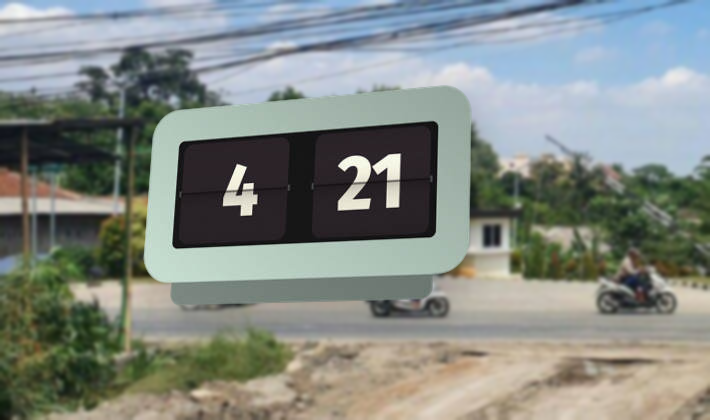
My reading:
4:21
